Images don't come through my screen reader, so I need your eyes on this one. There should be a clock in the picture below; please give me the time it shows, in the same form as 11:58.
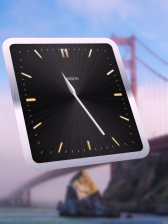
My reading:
11:26
